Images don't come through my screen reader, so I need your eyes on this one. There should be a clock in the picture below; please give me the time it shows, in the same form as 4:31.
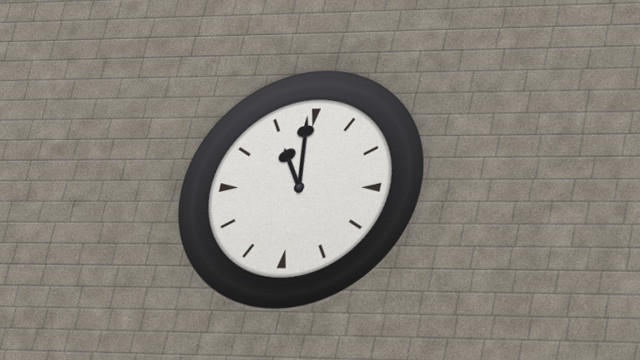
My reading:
10:59
